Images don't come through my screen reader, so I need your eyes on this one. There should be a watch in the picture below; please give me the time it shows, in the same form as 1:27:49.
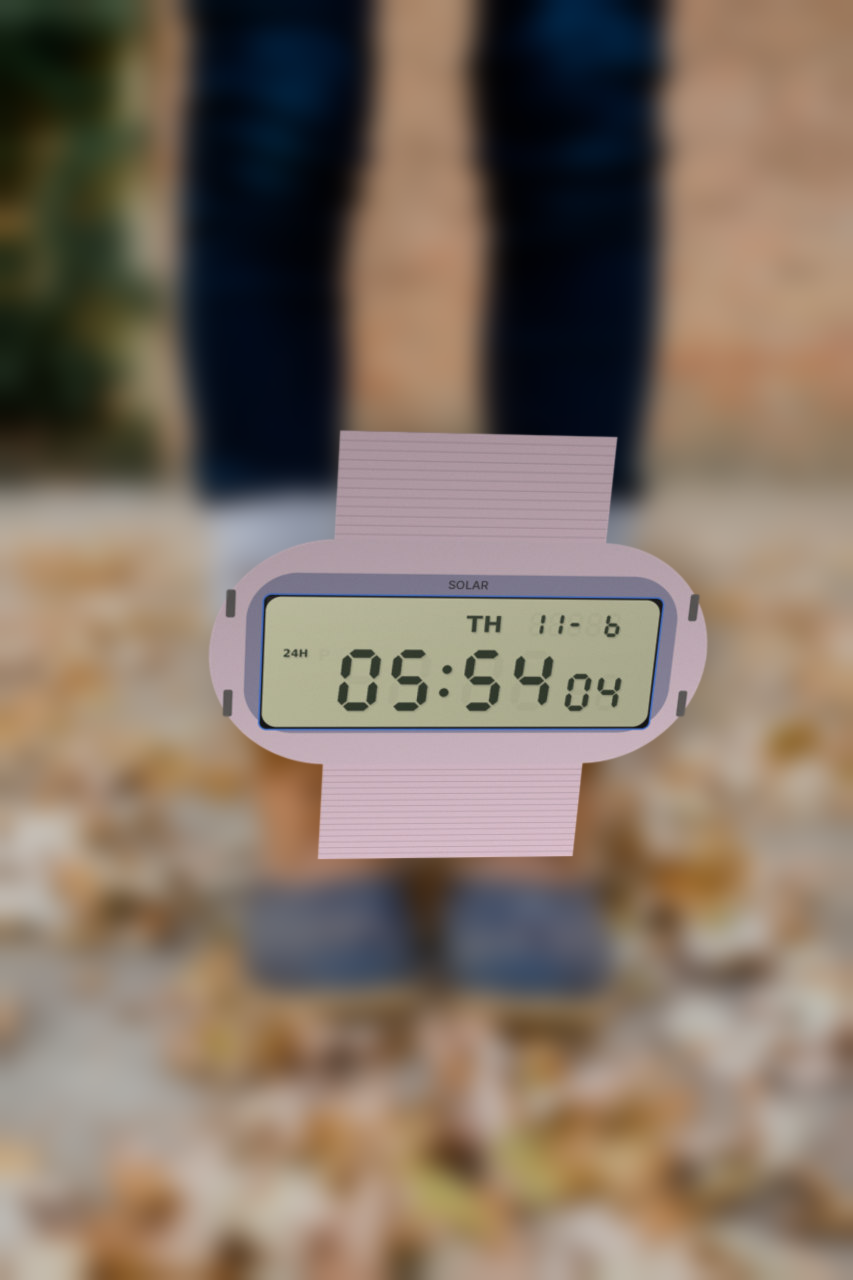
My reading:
5:54:04
